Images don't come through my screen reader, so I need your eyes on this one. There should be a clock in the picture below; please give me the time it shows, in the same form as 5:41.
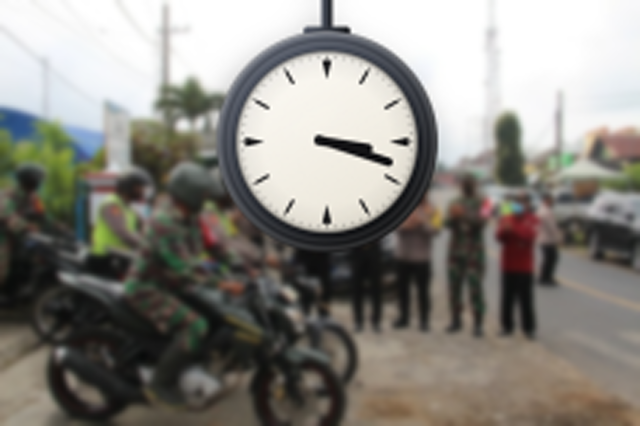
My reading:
3:18
